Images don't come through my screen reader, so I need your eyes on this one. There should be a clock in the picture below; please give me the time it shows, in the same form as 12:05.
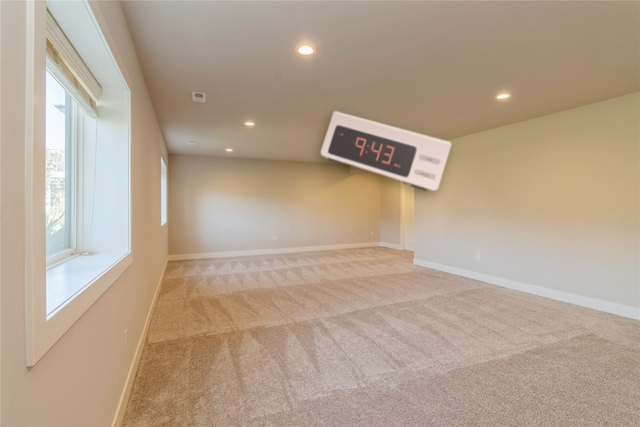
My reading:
9:43
